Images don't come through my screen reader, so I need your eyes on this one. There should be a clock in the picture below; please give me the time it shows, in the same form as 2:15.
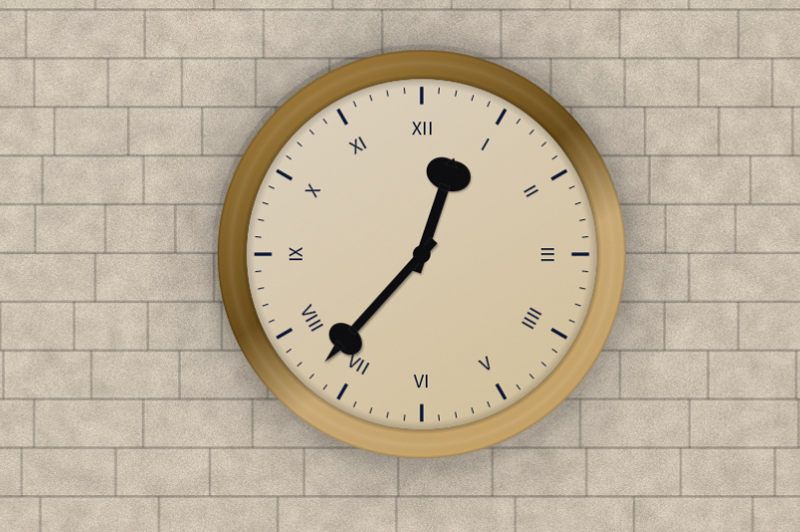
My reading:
12:37
